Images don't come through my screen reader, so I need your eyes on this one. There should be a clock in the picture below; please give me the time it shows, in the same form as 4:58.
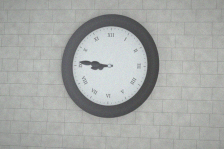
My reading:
8:46
